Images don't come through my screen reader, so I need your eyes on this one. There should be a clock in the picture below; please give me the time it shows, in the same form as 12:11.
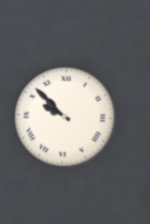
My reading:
9:52
